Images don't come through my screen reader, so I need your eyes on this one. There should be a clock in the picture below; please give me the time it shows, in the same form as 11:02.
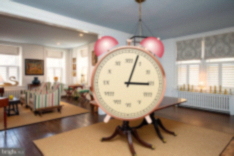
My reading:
3:03
